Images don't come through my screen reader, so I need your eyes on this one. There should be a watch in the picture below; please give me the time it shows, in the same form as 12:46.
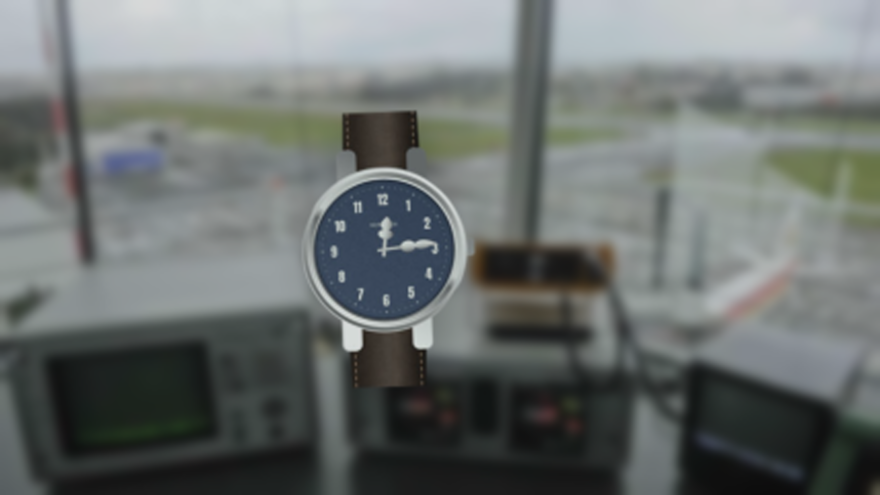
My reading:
12:14
